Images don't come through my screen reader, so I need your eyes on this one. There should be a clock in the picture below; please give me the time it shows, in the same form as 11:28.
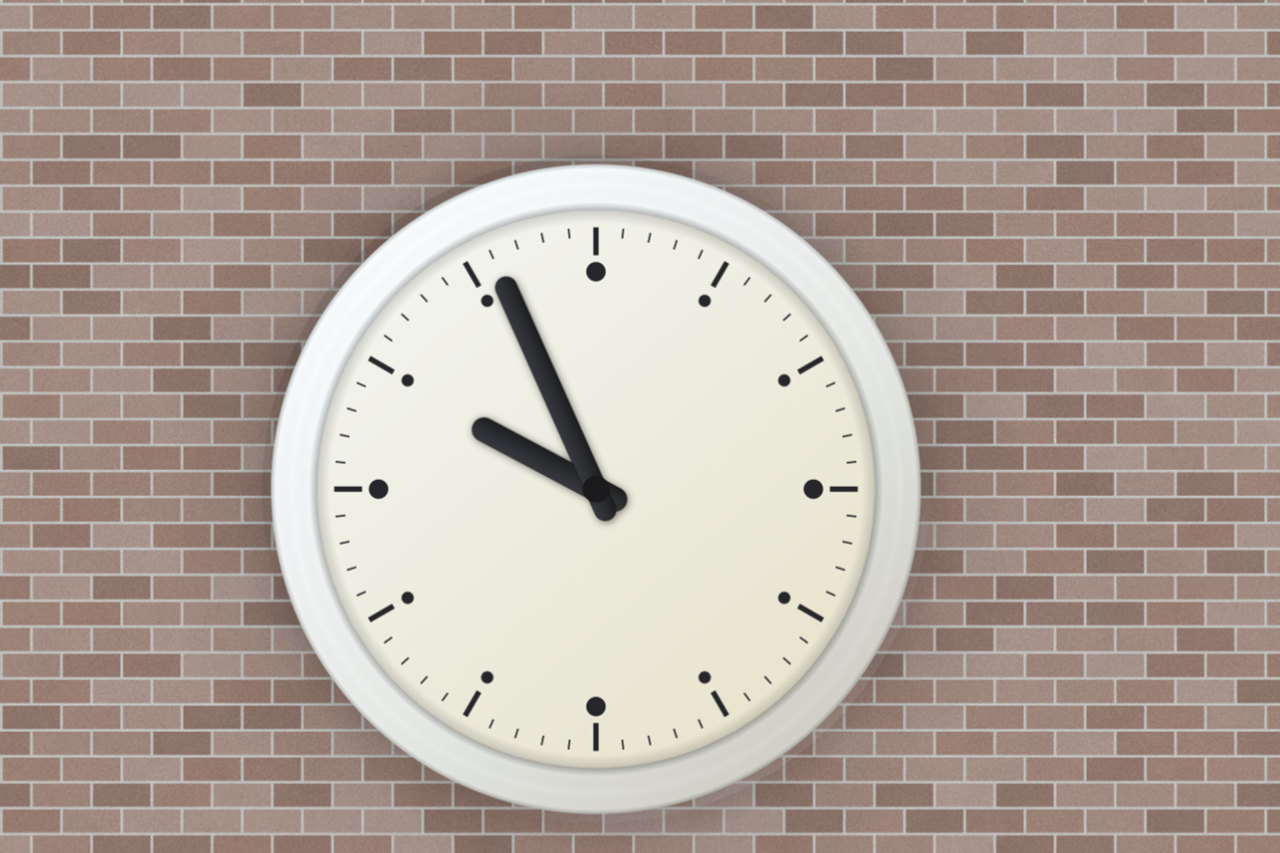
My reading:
9:56
